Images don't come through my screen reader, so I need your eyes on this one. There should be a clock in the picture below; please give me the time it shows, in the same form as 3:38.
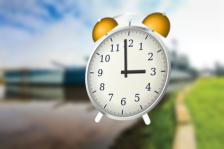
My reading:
2:59
